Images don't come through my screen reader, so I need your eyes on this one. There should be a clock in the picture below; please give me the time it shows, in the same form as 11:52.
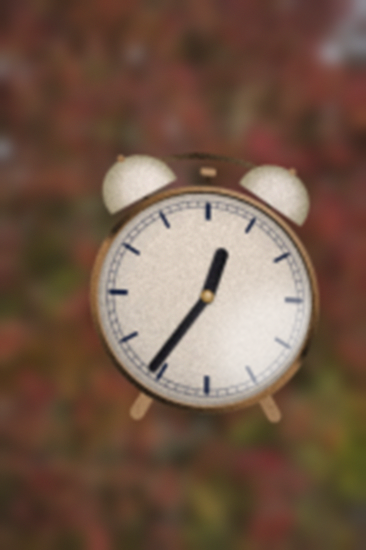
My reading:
12:36
